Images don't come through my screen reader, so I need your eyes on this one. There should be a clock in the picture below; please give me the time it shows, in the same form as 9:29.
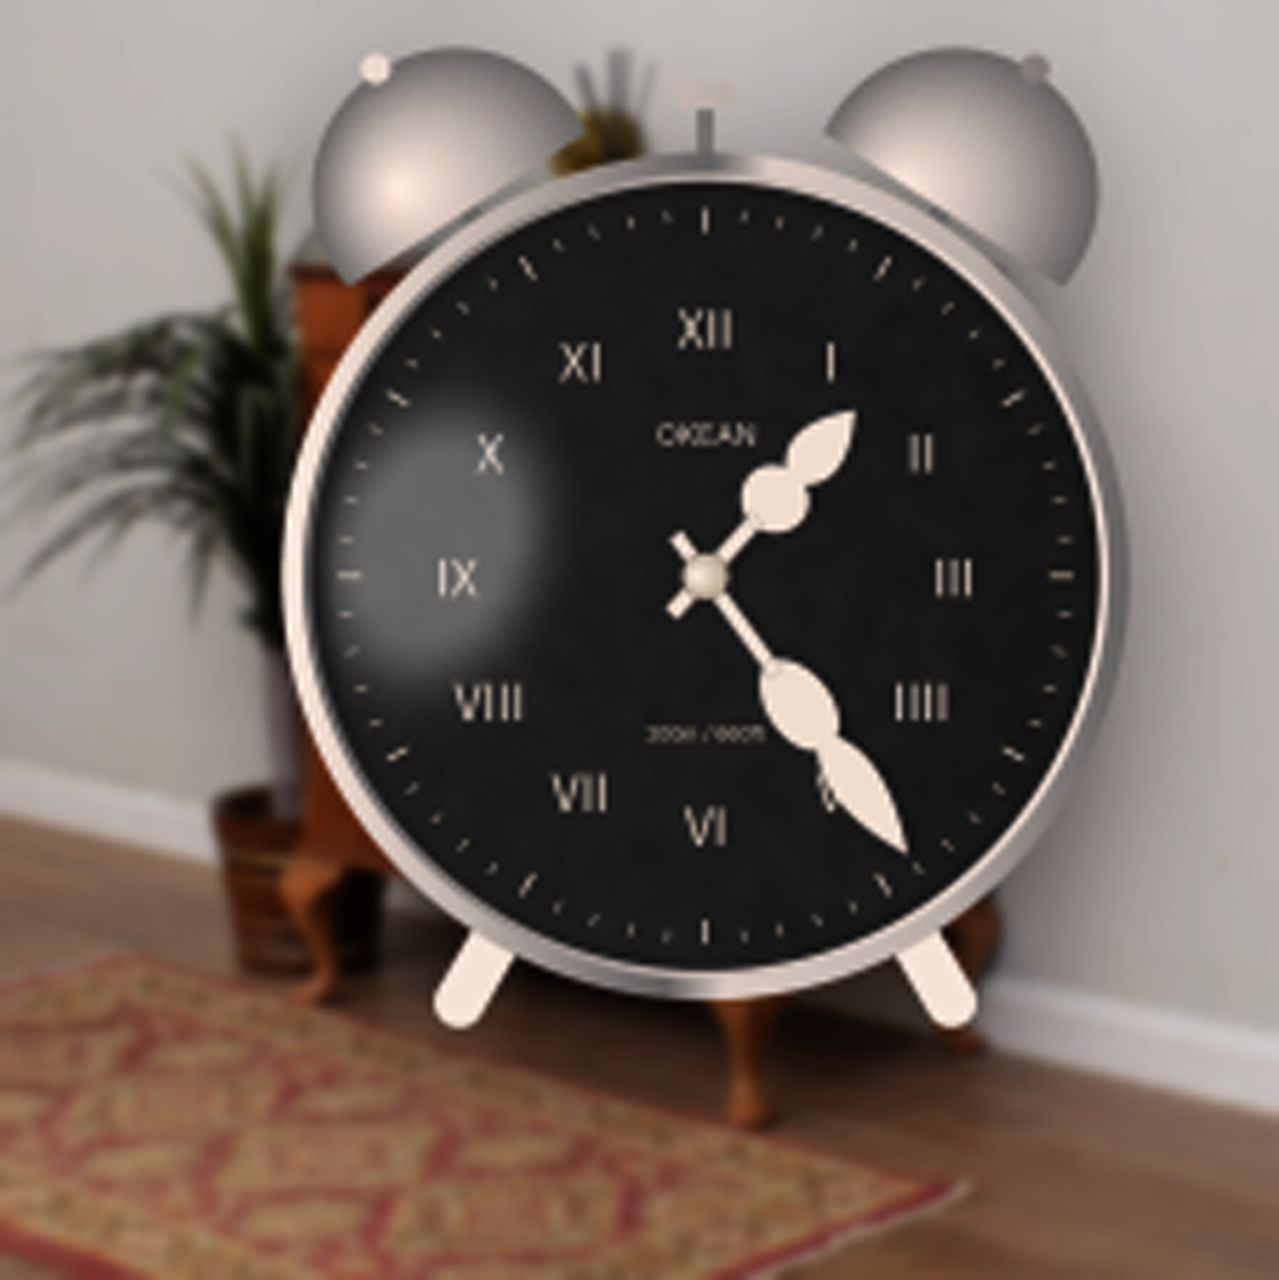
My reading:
1:24
